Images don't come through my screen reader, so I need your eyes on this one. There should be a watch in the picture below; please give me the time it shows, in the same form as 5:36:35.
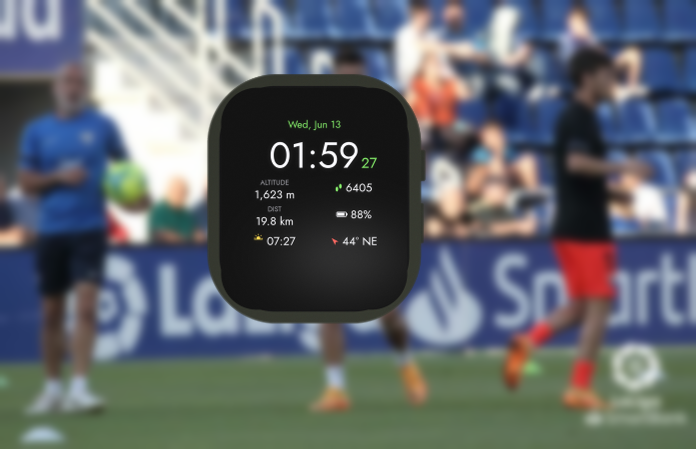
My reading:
1:59:27
